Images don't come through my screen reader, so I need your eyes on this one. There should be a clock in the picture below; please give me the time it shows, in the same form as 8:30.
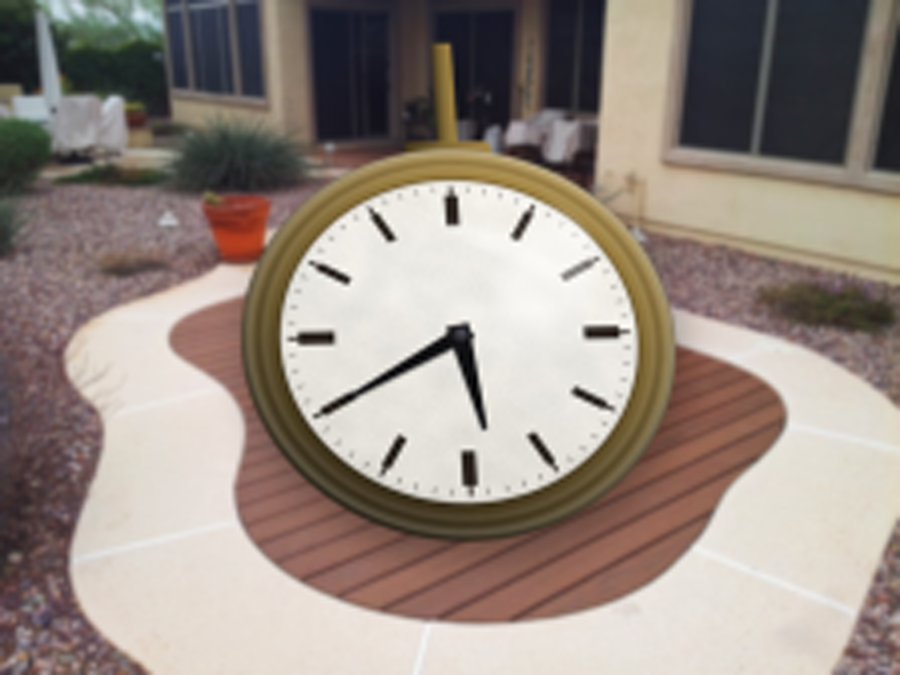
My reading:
5:40
